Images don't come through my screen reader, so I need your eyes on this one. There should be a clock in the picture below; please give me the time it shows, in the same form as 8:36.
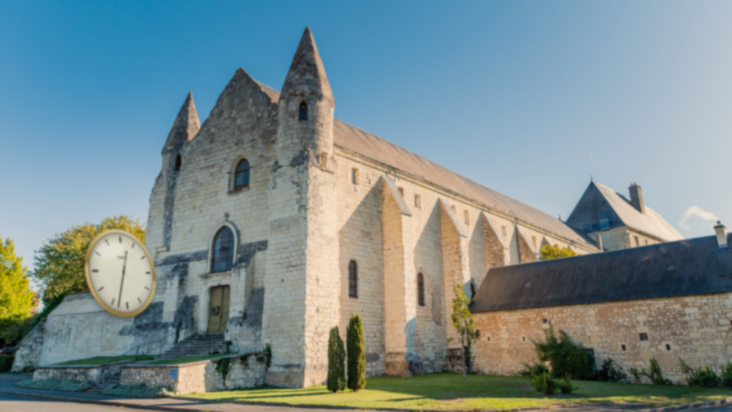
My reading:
12:33
